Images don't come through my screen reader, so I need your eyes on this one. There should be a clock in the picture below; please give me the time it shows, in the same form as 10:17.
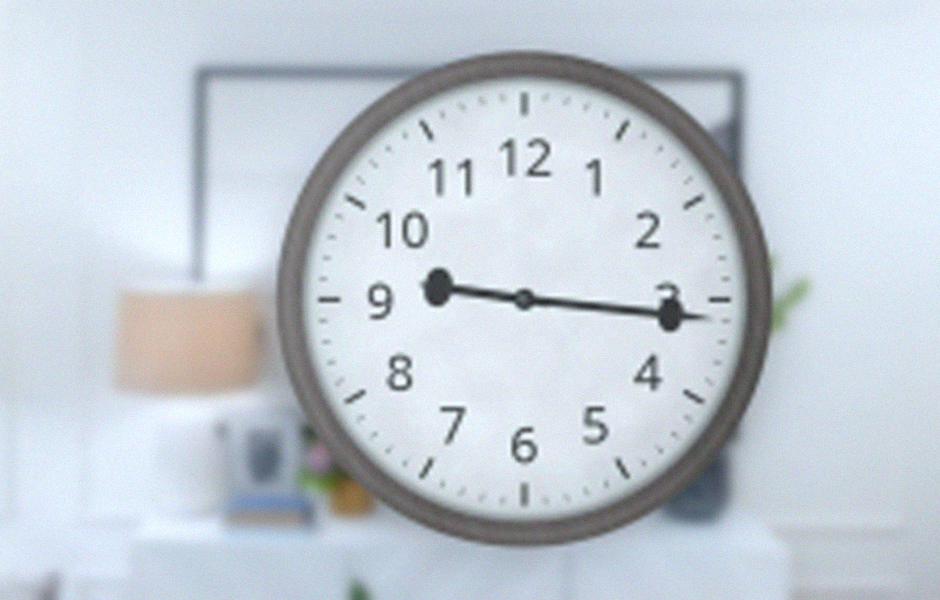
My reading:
9:16
